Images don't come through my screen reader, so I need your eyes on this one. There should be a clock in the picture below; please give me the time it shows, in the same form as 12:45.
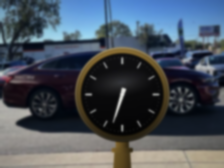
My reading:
6:33
